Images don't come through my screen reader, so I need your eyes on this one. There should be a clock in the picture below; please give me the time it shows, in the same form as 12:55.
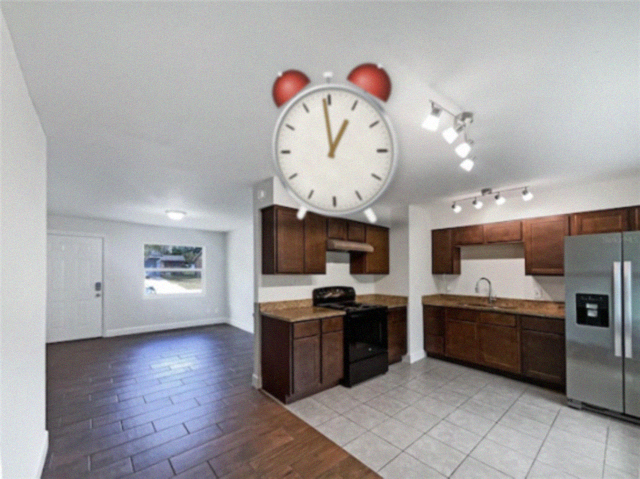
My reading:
12:59
